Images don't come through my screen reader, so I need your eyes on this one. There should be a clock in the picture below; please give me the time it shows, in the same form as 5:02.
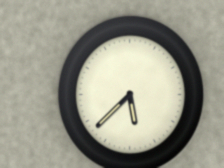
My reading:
5:38
